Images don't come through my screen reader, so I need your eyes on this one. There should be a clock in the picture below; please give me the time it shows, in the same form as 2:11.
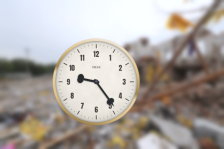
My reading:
9:24
